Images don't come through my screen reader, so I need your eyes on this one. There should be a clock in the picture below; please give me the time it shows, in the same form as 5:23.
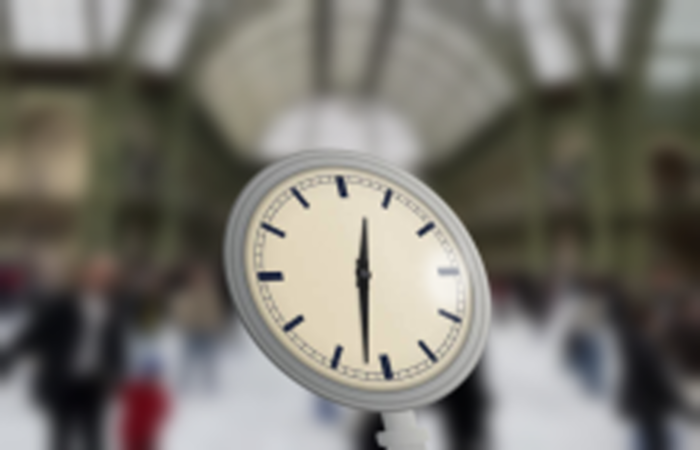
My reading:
12:32
